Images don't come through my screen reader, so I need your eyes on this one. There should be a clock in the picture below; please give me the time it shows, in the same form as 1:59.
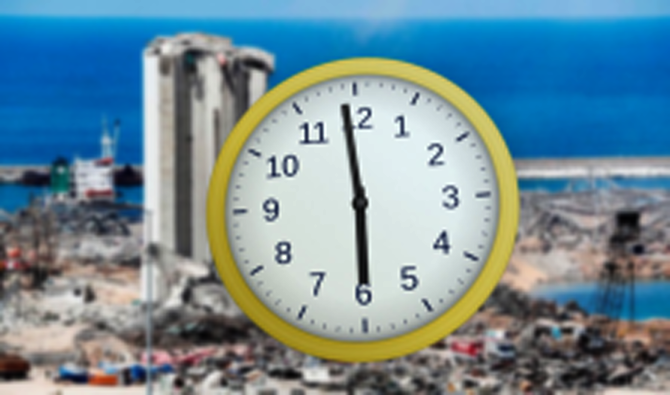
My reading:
5:59
